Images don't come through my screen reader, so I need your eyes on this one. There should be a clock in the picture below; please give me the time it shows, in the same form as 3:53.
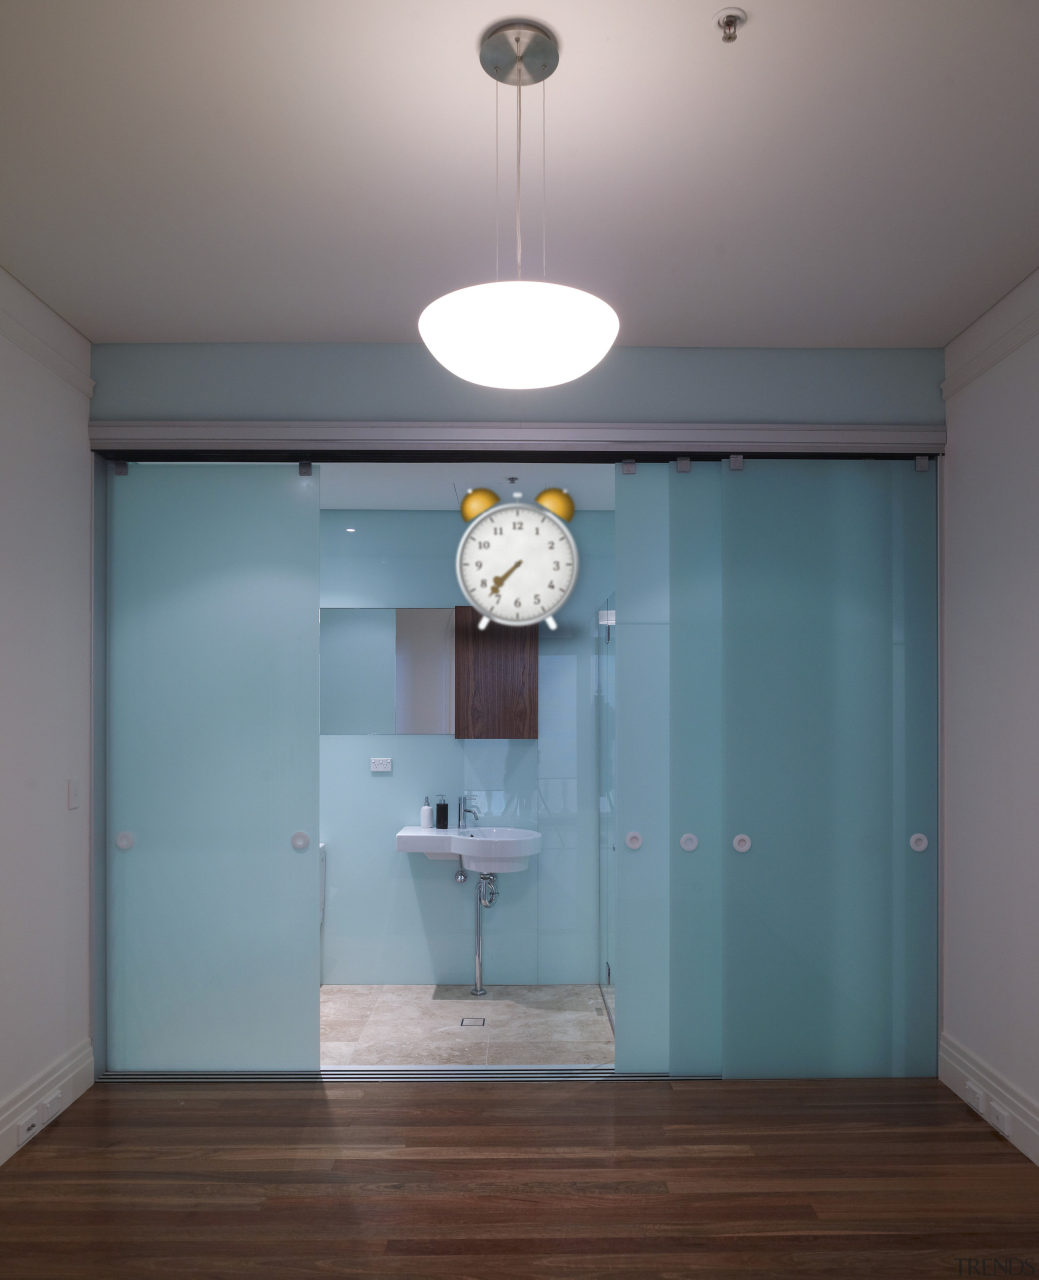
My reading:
7:37
